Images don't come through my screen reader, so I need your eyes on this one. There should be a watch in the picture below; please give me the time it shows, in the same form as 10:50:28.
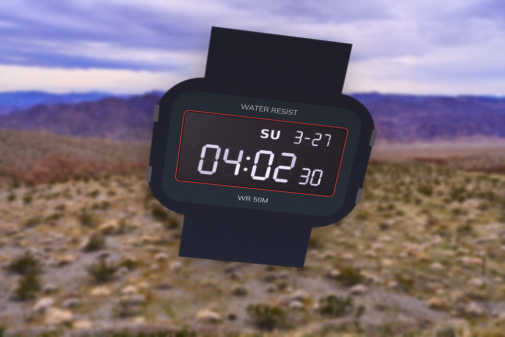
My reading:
4:02:30
